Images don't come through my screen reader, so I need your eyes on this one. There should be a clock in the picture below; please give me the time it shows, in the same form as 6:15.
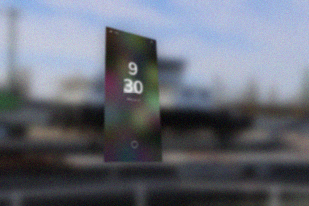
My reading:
9:30
